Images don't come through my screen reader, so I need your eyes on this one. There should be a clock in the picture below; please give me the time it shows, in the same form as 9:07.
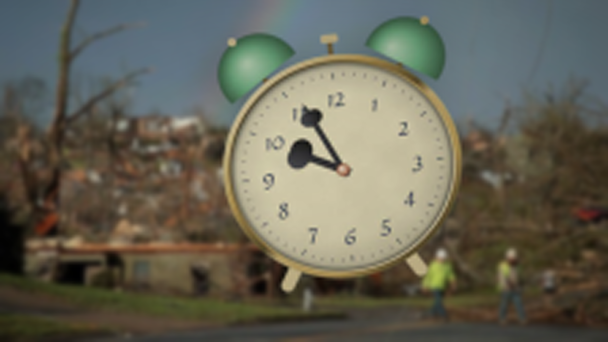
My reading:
9:56
